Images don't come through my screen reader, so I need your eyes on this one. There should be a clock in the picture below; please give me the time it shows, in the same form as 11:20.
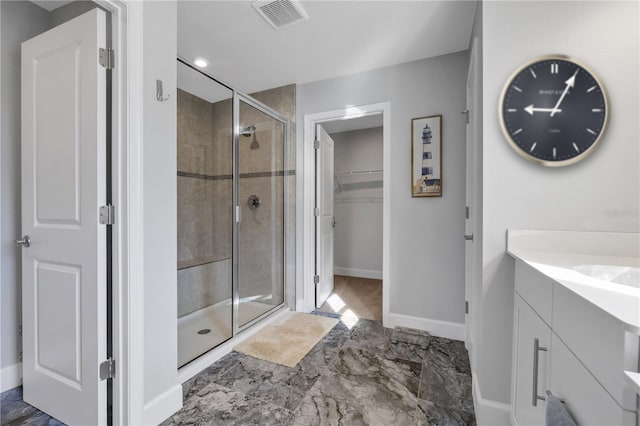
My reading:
9:05
